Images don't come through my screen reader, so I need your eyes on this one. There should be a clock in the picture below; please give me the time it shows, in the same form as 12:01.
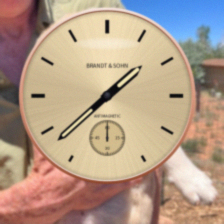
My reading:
1:38
